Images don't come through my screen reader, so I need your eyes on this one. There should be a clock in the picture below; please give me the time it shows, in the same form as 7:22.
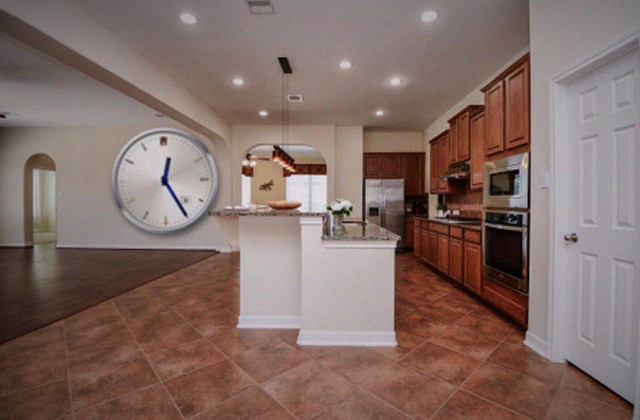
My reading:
12:25
